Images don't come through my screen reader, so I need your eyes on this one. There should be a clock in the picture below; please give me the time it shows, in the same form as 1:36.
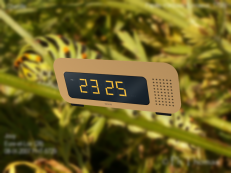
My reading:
23:25
